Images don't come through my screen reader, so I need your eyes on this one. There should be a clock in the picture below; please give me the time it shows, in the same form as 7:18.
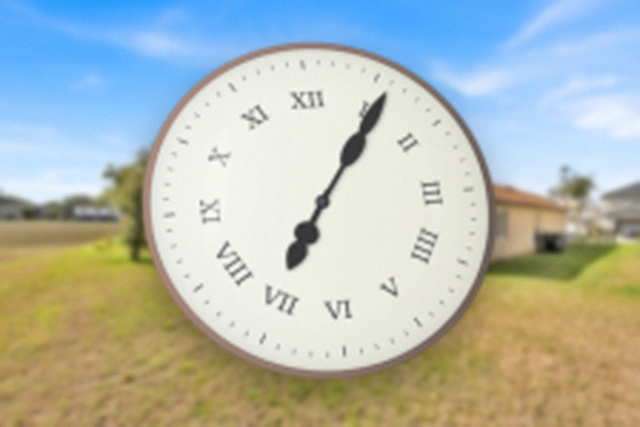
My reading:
7:06
